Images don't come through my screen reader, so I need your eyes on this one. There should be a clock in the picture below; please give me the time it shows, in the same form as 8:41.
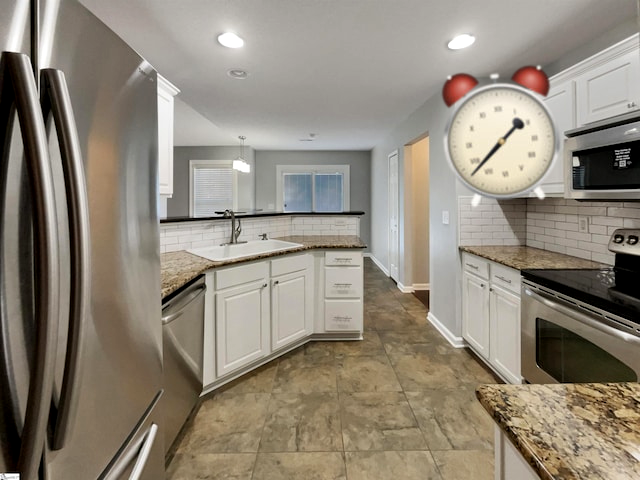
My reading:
1:38
